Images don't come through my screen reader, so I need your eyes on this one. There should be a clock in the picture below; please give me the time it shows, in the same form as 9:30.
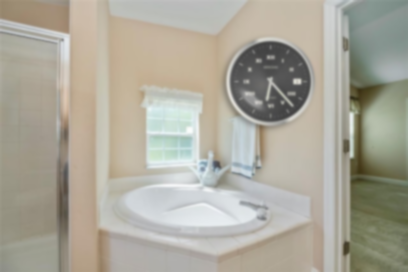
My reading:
6:23
